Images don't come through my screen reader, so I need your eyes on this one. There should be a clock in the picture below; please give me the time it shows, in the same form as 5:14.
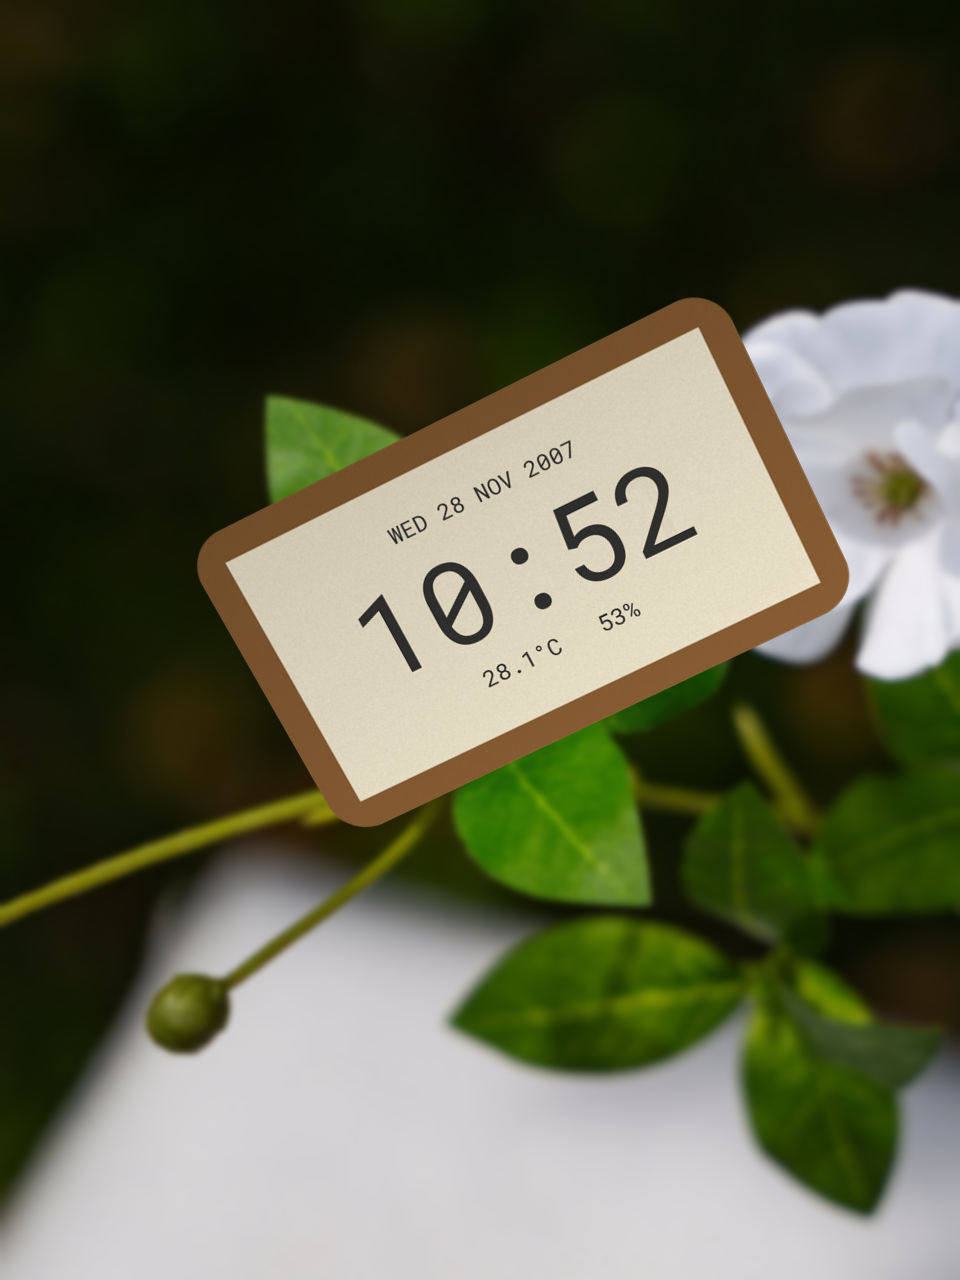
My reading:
10:52
